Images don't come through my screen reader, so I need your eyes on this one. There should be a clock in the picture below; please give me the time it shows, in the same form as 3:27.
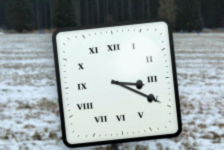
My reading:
3:20
